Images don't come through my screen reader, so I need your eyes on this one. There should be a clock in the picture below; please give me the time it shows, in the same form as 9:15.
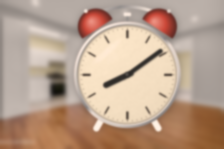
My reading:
8:09
